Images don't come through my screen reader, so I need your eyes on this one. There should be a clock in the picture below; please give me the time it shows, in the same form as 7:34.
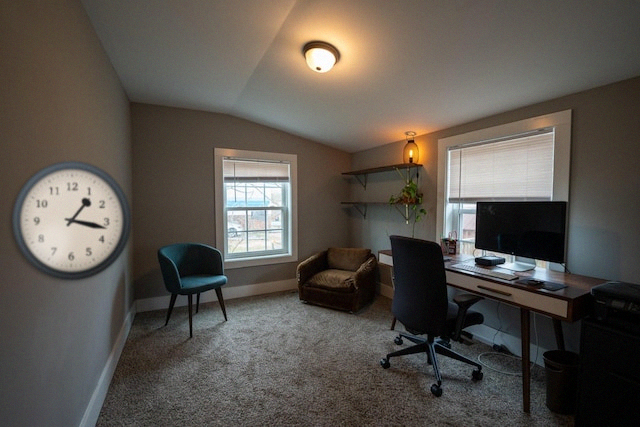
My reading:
1:17
